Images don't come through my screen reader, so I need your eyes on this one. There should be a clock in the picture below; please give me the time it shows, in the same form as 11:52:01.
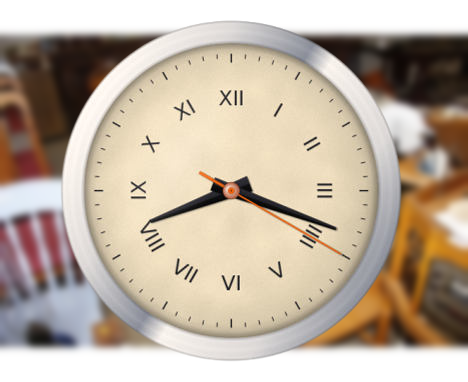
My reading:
8:18:20
